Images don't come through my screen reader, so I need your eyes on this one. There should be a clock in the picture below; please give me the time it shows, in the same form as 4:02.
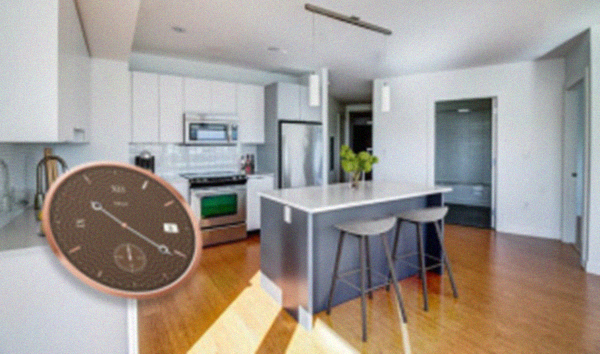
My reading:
10:21
